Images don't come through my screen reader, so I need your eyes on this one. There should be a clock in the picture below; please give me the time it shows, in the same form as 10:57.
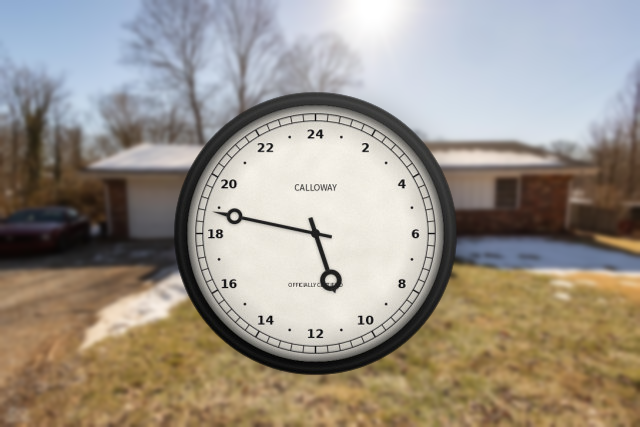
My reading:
10:47
